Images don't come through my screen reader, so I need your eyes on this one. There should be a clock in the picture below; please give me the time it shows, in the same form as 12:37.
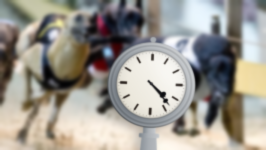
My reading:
4:23
